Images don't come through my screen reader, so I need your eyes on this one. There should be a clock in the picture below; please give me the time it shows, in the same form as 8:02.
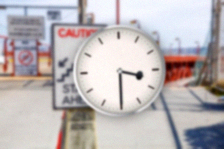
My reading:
3:30
